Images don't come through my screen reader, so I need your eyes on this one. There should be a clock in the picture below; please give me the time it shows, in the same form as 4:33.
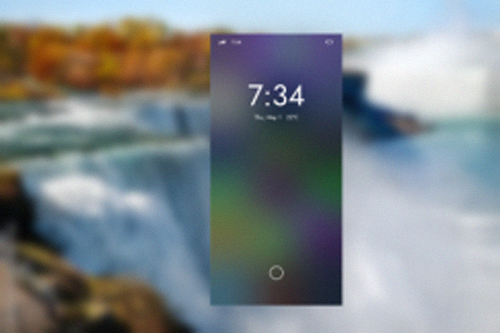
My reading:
7:34
